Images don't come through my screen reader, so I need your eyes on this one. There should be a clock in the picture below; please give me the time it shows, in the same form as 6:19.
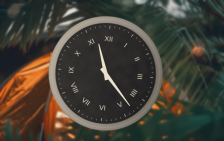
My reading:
11:23
